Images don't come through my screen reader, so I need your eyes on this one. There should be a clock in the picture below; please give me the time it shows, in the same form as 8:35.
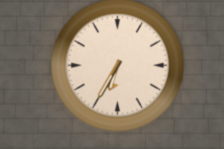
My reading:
6:35
